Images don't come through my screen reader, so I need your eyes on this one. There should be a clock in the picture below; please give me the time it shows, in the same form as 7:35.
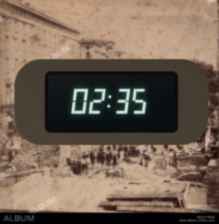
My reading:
2:35
